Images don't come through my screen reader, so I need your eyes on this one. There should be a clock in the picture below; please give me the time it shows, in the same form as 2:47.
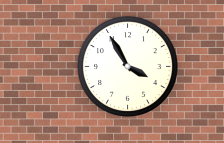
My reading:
3:55
